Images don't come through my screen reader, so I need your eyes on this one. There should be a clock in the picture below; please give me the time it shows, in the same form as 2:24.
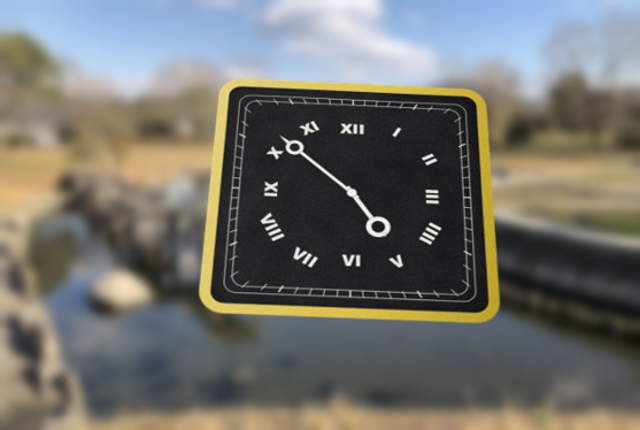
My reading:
4:52
